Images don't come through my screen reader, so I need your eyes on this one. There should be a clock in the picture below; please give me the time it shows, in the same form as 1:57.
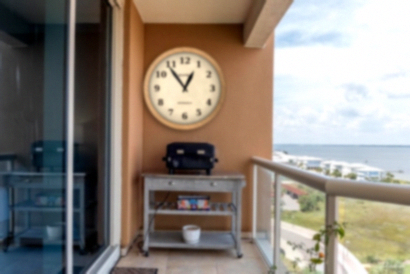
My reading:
12:54
